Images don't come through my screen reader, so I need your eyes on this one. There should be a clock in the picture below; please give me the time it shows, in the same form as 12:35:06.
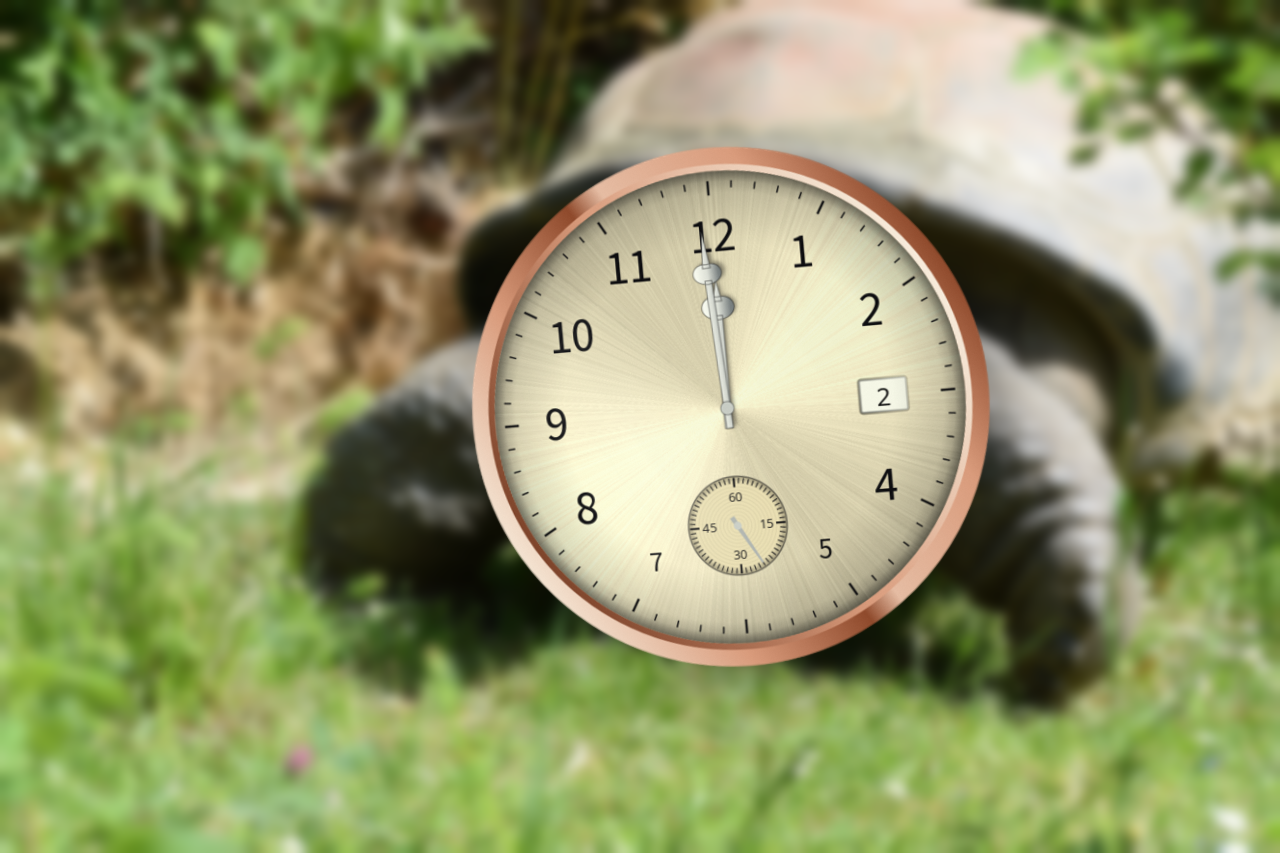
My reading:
11:59:25
